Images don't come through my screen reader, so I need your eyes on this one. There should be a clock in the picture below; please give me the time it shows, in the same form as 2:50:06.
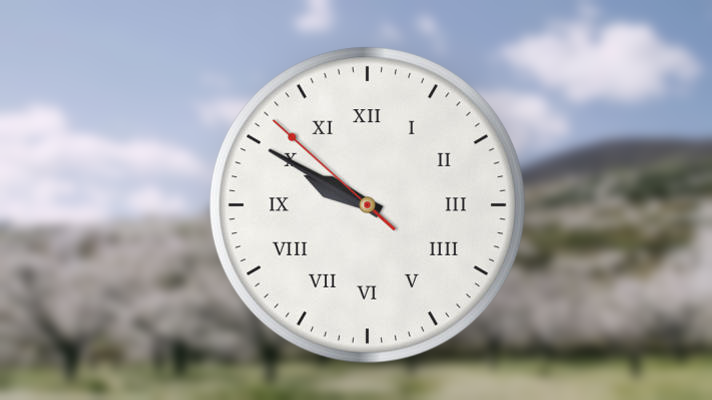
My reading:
9:49:52
